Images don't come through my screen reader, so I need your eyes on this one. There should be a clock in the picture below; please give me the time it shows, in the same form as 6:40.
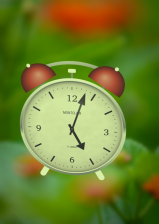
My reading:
5:03
